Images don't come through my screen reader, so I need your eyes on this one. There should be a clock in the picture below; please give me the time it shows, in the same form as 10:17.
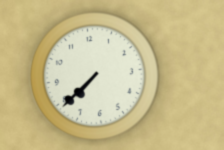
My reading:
7:39
